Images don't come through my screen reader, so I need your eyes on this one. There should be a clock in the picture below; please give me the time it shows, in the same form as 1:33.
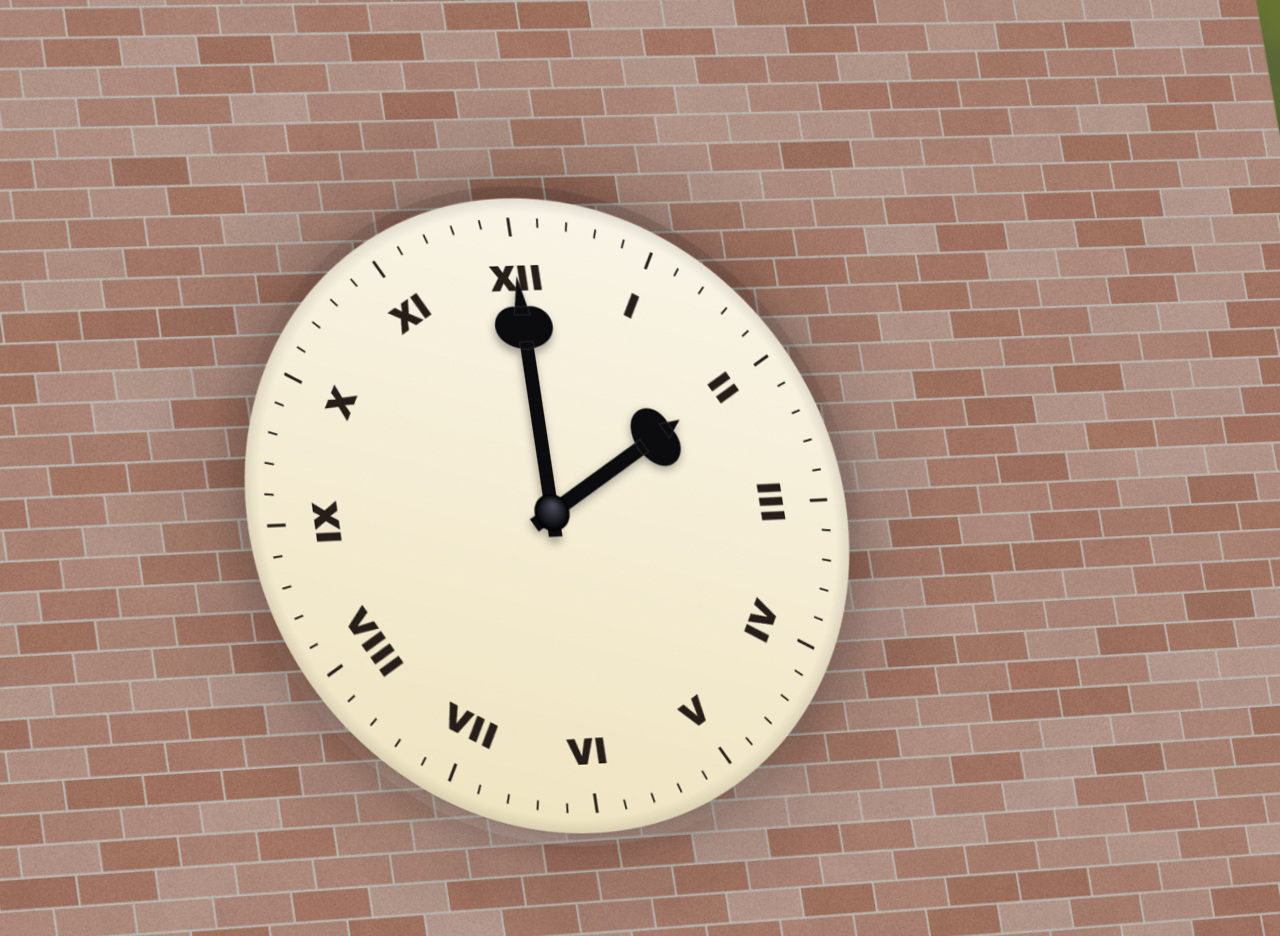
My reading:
2:00
